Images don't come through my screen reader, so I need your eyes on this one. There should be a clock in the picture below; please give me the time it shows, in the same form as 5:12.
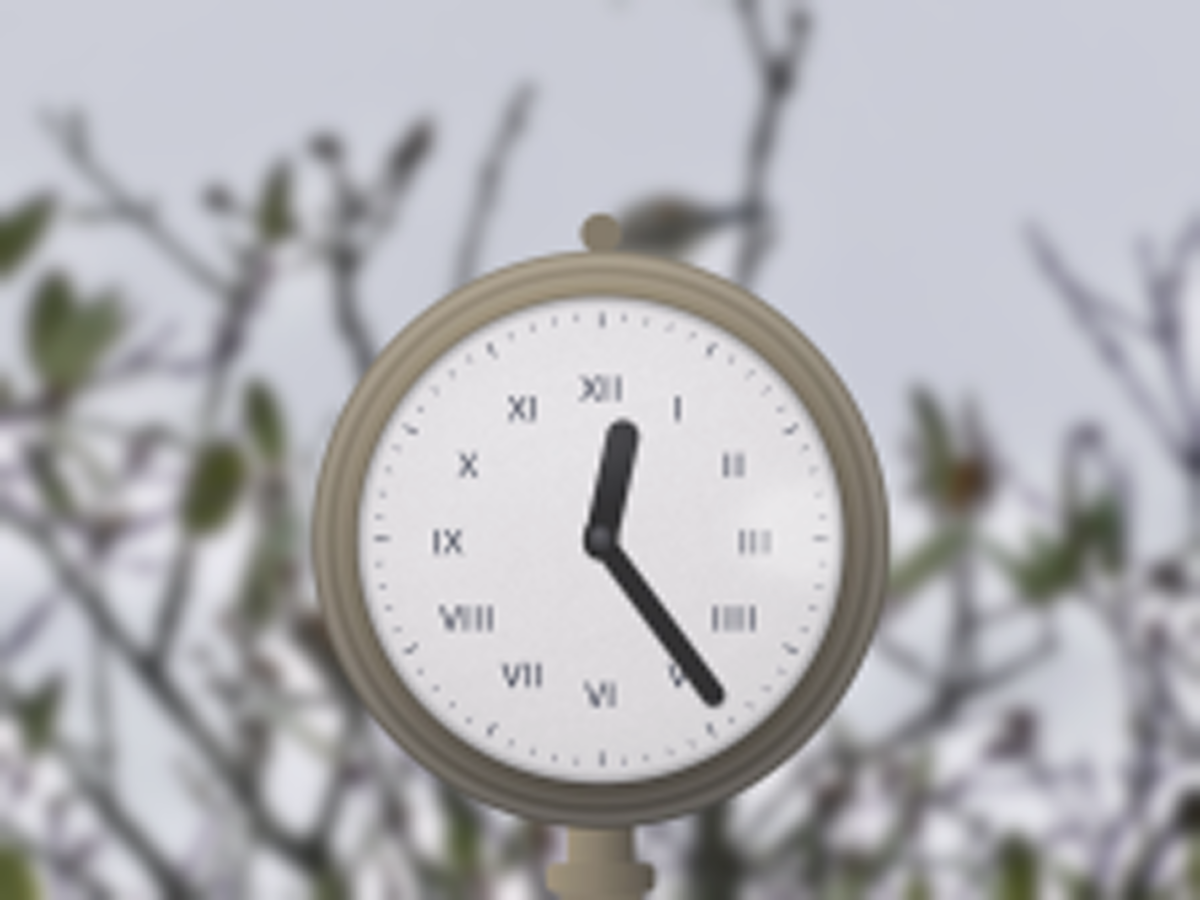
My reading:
12:24
